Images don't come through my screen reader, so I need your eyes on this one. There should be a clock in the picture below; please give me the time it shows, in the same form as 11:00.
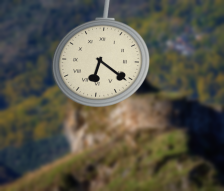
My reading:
6:21
